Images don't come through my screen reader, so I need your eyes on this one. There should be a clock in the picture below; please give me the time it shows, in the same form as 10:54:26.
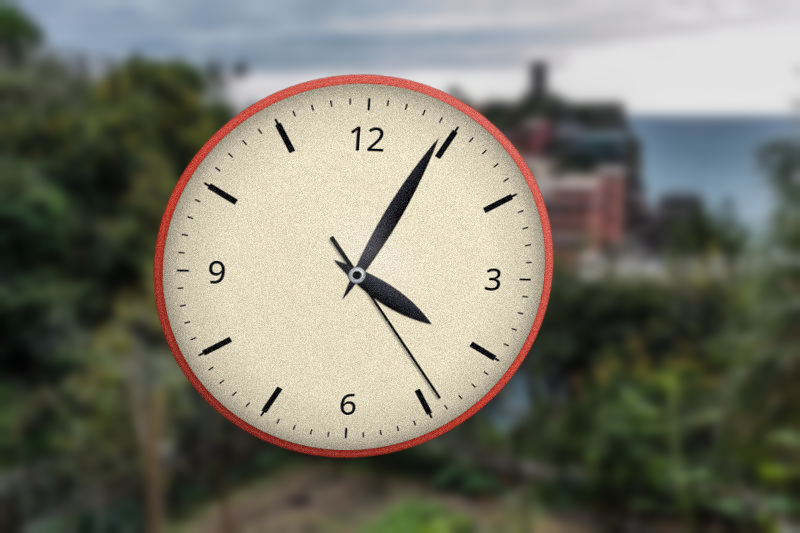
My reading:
4:04:24
